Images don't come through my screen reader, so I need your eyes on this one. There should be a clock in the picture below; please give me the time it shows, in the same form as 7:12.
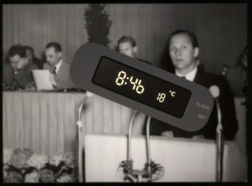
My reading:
8:46
